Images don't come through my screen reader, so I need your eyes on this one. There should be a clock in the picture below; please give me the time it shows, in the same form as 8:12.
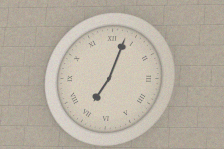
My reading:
7:03
